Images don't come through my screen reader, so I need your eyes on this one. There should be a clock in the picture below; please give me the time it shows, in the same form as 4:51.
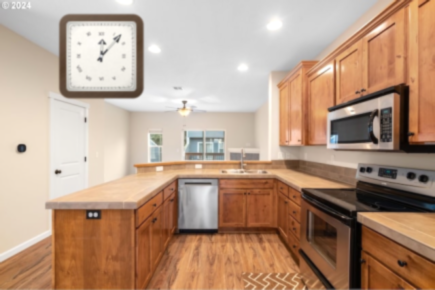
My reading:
12:07
